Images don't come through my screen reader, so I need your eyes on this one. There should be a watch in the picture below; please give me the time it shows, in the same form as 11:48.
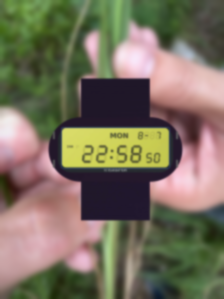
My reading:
22:58
